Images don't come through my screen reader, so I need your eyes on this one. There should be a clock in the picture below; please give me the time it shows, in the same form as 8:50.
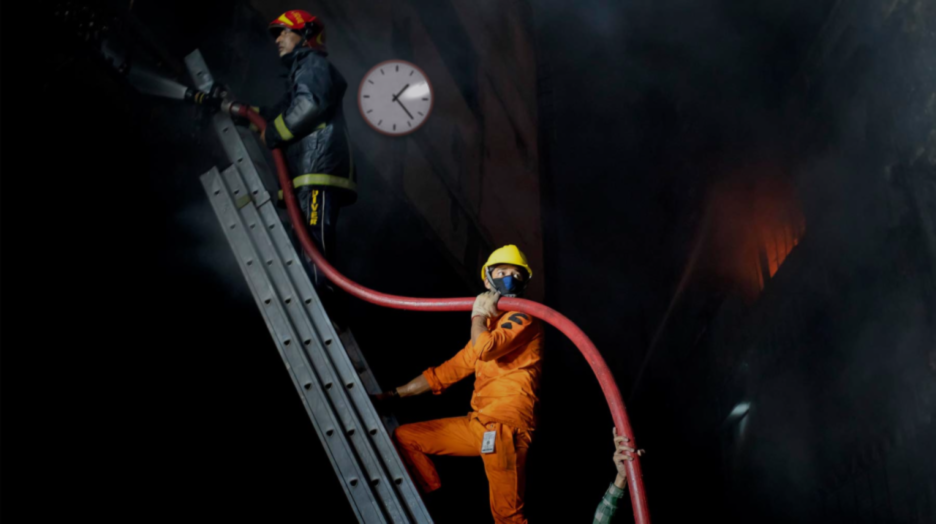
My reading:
1:23
